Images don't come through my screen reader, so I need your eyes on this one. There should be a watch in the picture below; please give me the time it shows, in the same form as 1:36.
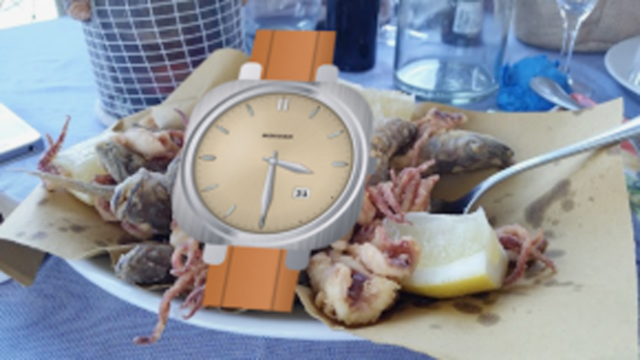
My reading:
3:30
